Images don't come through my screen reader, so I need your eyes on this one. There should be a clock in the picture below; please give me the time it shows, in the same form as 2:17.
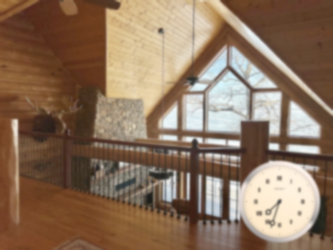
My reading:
7:33
